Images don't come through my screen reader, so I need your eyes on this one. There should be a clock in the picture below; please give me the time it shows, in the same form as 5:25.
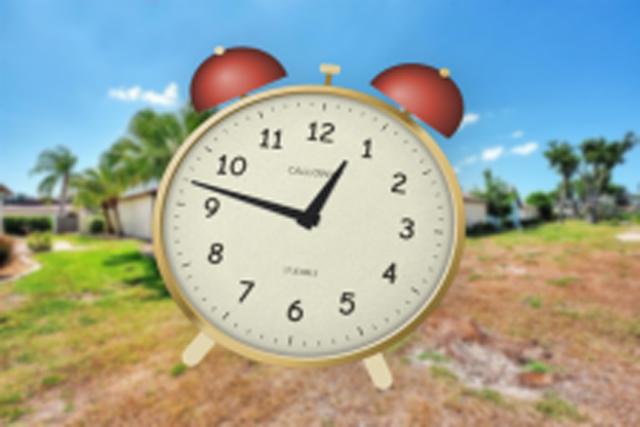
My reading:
12:47
